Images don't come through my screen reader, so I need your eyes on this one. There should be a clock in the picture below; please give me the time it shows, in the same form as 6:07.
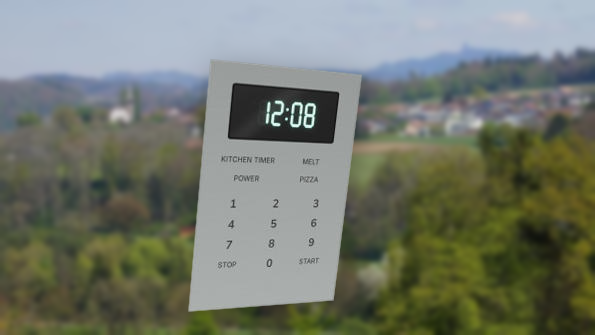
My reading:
12:08
